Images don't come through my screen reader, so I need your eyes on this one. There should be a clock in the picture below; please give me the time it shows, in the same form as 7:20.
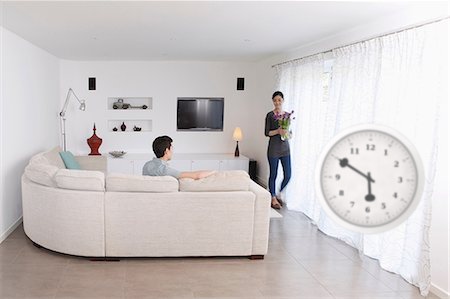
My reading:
5:50
